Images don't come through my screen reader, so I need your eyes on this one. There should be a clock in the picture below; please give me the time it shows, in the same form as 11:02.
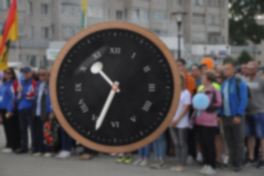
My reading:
10:34
